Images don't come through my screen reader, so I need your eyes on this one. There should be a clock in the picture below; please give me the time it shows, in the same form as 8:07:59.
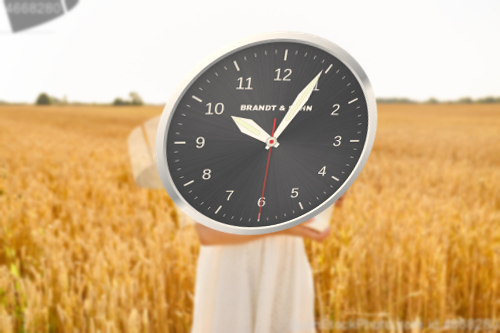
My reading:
10:04:30
